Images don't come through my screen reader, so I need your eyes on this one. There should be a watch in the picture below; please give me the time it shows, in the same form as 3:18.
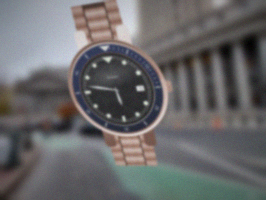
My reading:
5:47
